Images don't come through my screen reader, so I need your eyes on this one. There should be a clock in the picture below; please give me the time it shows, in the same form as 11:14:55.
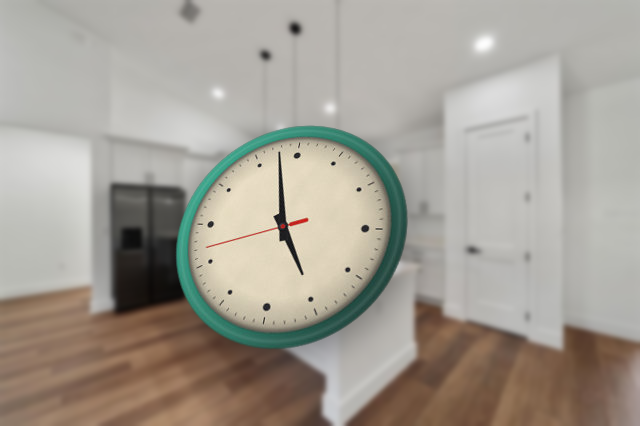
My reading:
4:57:42
